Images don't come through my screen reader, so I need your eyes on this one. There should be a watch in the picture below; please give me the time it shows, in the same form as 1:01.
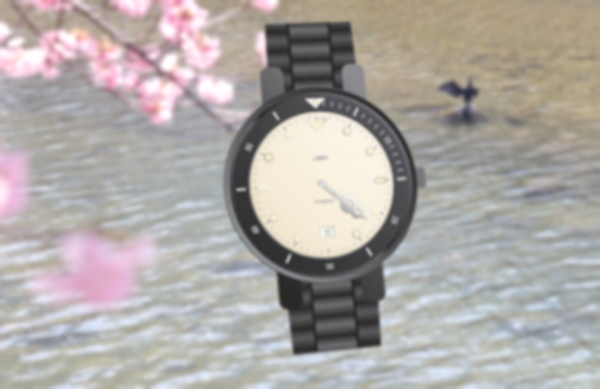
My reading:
4:22
